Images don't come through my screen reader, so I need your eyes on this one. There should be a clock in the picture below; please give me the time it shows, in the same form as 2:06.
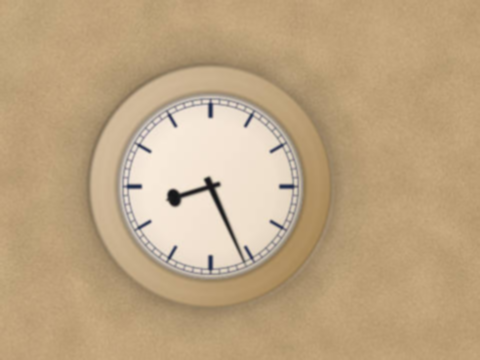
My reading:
8:26
